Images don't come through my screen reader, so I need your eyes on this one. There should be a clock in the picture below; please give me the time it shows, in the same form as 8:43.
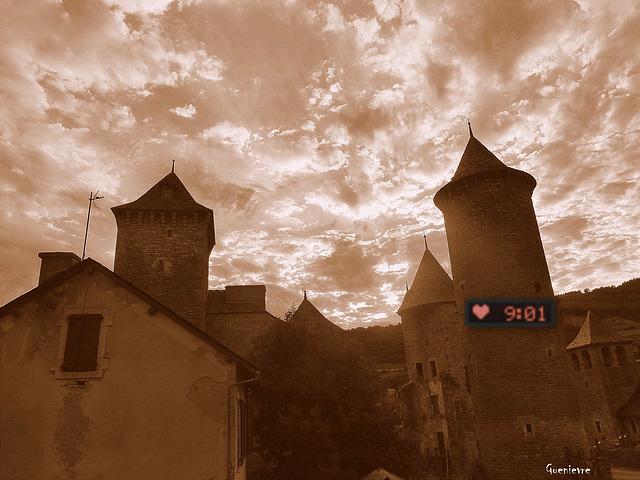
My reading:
9:01
